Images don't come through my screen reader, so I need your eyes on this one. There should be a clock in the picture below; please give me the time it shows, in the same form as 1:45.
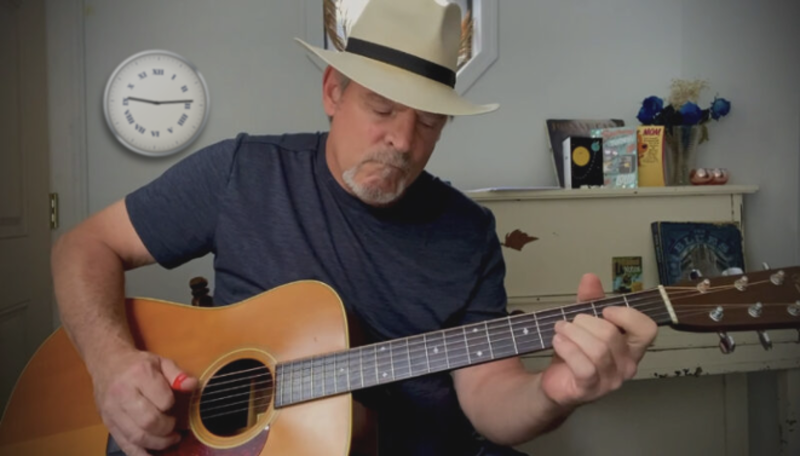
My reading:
9:14
